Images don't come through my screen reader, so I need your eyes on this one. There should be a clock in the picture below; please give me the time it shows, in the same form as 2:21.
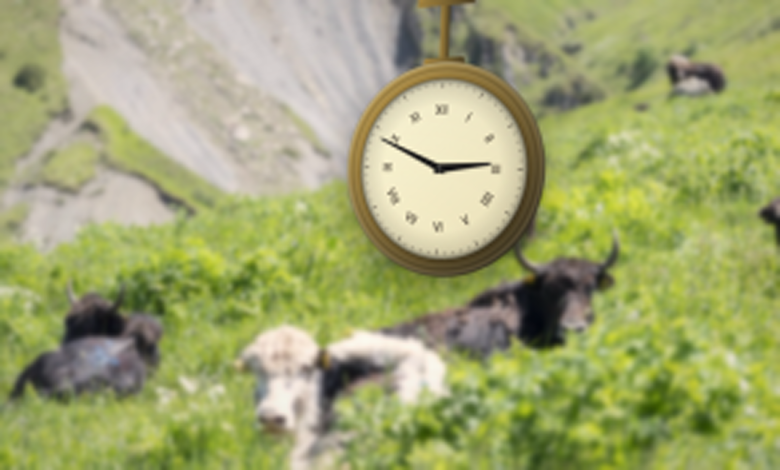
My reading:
2:49
